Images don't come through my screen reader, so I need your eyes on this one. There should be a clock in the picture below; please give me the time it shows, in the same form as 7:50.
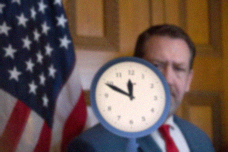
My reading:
11:49
